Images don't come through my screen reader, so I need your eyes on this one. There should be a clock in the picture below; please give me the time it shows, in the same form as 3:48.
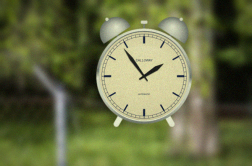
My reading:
1:54
